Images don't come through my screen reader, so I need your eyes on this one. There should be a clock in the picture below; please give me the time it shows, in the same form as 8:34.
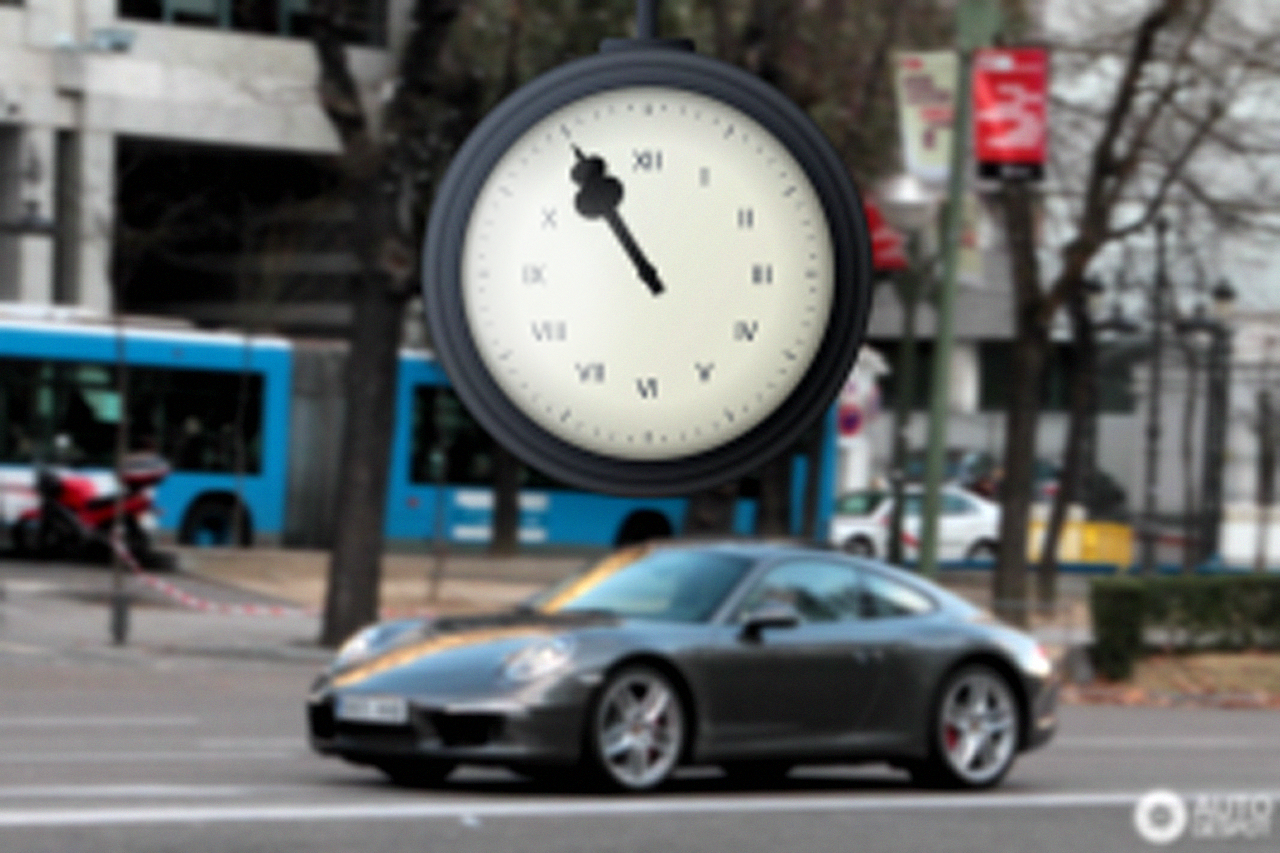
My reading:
10:55
